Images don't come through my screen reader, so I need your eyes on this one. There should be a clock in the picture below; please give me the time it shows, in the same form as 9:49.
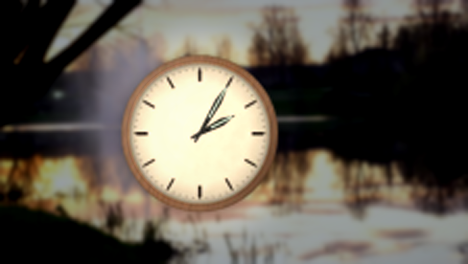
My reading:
2:05
